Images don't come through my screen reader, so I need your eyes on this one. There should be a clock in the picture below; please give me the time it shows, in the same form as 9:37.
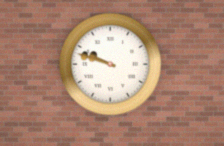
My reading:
9:48
